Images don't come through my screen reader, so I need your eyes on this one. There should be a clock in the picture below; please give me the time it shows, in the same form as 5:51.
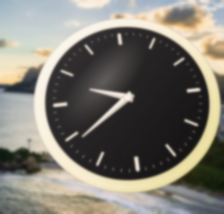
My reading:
9:39
